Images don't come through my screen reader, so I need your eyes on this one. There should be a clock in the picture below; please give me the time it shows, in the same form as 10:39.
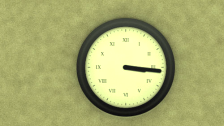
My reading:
3:16
